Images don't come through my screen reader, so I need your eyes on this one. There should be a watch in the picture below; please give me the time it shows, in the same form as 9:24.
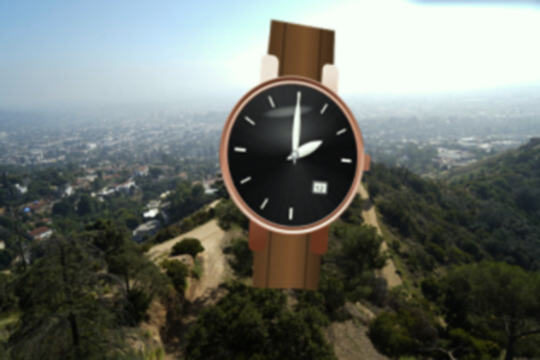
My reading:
2:00
